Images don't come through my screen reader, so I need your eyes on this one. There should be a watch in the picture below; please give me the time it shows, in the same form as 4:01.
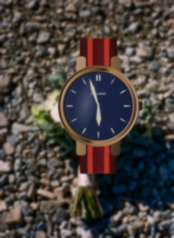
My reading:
5:57
